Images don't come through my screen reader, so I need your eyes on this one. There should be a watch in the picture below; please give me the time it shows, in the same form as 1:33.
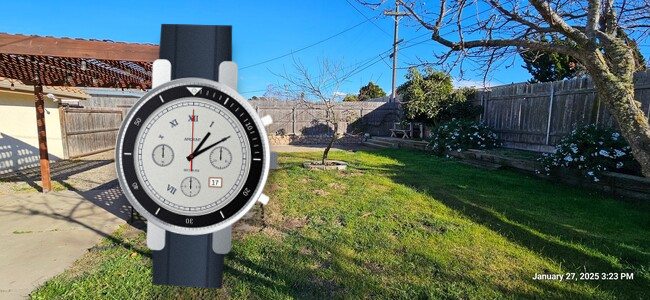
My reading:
1:10
